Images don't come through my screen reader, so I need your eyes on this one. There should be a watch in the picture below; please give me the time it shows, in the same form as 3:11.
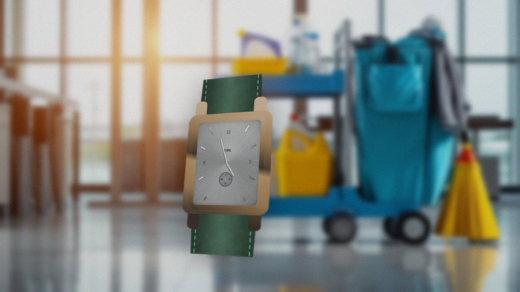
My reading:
4:57
